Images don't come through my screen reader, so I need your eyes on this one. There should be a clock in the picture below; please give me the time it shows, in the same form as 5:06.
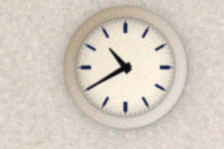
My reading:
10:40
